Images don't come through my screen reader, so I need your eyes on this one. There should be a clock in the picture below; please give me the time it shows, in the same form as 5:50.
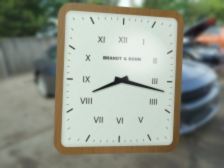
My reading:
8:17
